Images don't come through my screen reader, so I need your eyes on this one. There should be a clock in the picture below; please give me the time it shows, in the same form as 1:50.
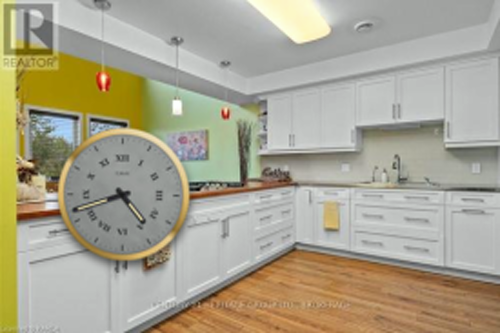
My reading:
4:42
